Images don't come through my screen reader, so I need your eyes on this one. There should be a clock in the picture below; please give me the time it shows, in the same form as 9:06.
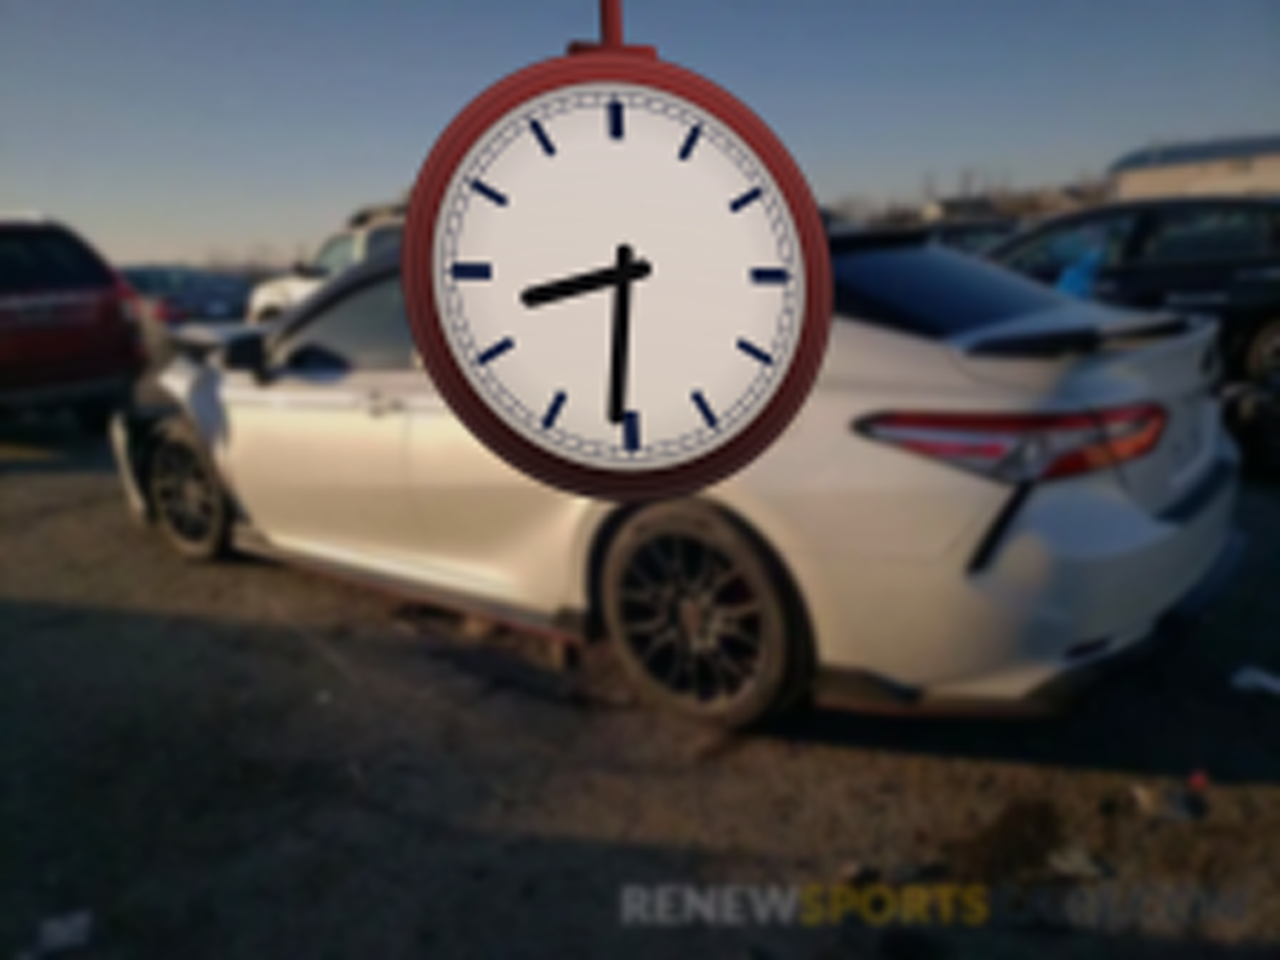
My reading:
8:31
